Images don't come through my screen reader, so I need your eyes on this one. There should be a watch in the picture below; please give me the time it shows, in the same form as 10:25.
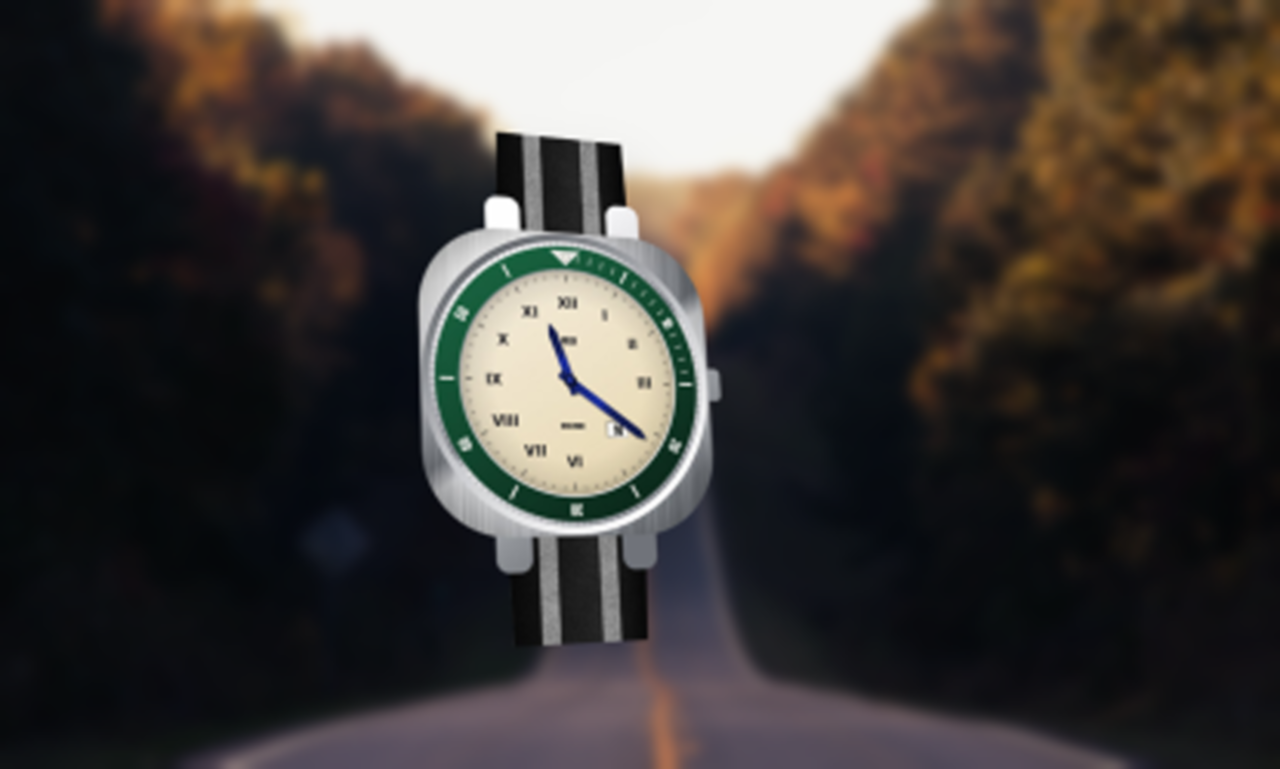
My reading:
11:21
